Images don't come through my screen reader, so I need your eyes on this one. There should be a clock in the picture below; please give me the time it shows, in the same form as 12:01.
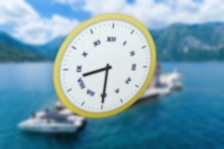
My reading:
8:30
